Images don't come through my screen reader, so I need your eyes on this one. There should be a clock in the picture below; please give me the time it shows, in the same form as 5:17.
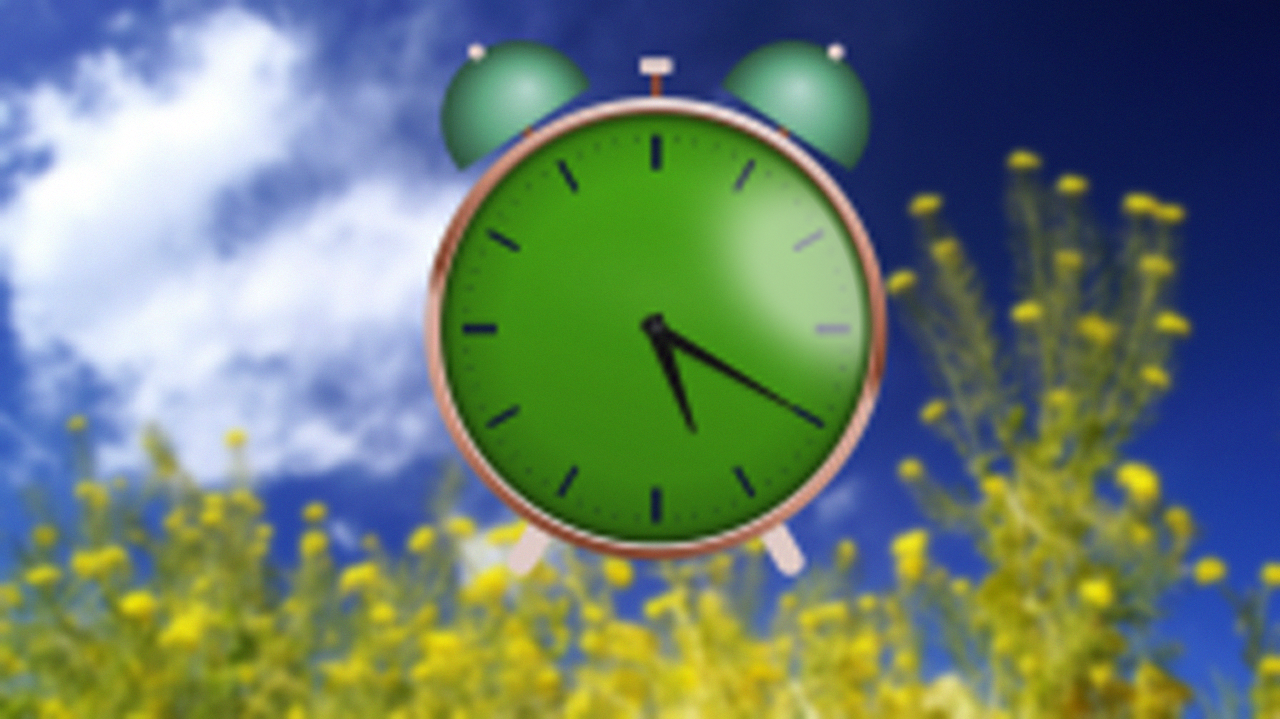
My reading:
5:20
